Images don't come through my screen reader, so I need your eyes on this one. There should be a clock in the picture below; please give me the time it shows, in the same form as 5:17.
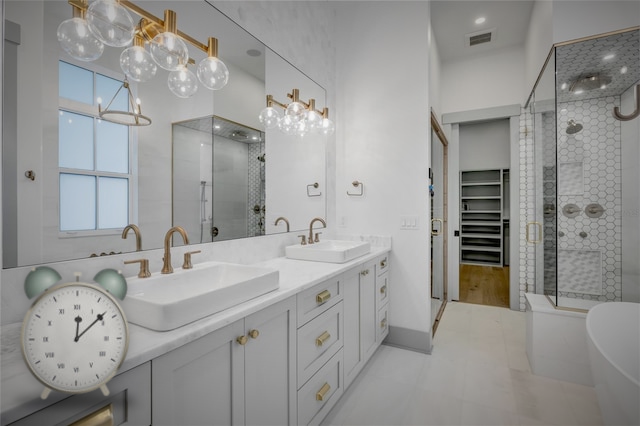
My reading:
12:08
